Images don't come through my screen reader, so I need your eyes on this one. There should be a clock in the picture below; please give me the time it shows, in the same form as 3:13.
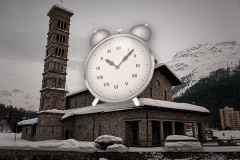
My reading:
10:07
